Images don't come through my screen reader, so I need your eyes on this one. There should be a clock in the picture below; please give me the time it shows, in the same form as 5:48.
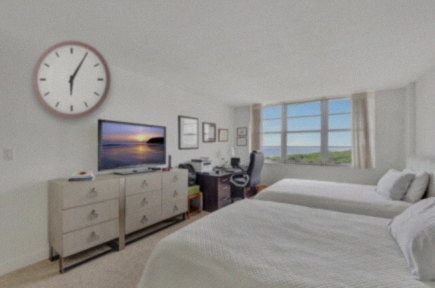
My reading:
6:05
